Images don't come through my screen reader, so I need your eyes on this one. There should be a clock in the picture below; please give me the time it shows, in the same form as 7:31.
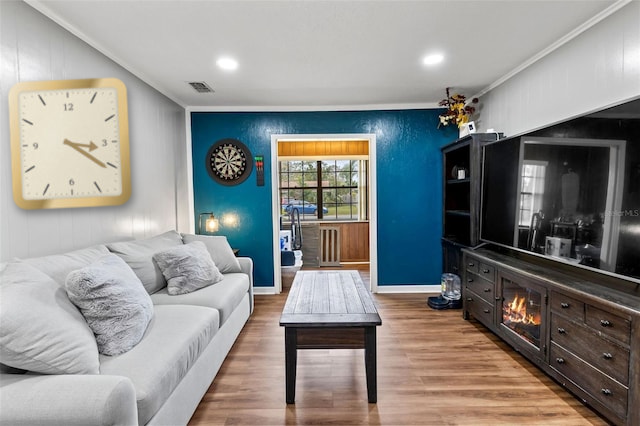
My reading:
3:21
